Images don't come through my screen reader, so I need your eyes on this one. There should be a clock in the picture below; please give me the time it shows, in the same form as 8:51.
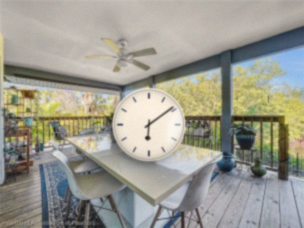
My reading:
6:09
